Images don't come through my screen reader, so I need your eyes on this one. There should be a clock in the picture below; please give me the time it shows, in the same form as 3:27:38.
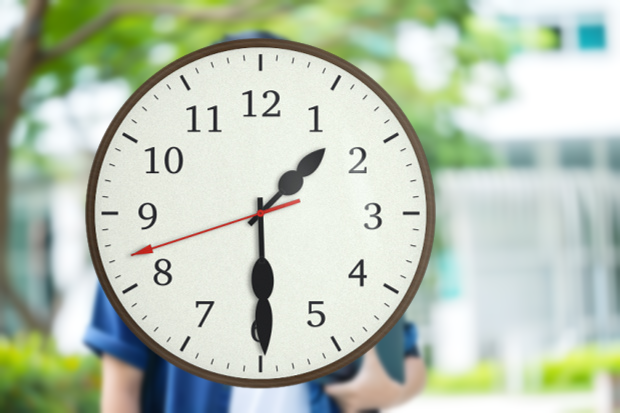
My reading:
1:29:42
